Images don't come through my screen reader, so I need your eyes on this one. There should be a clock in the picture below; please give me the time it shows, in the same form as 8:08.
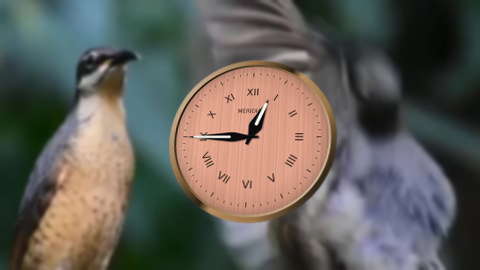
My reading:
12:45
